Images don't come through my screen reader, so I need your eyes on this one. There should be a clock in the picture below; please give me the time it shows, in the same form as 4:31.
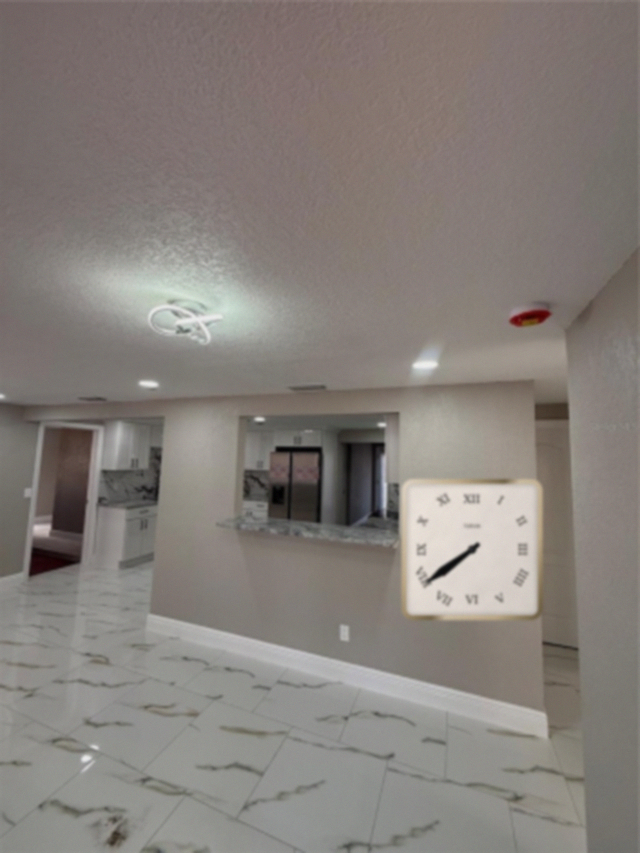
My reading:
7:39
